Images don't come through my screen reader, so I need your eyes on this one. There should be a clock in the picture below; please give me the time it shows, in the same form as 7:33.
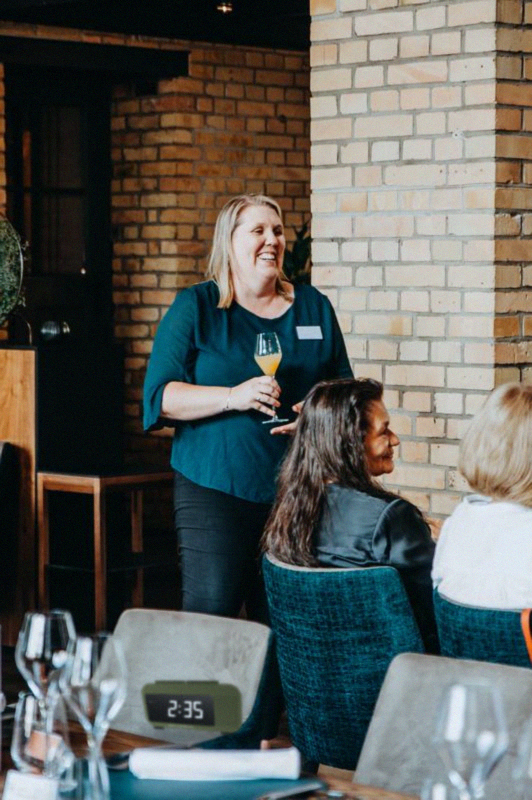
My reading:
2:35
